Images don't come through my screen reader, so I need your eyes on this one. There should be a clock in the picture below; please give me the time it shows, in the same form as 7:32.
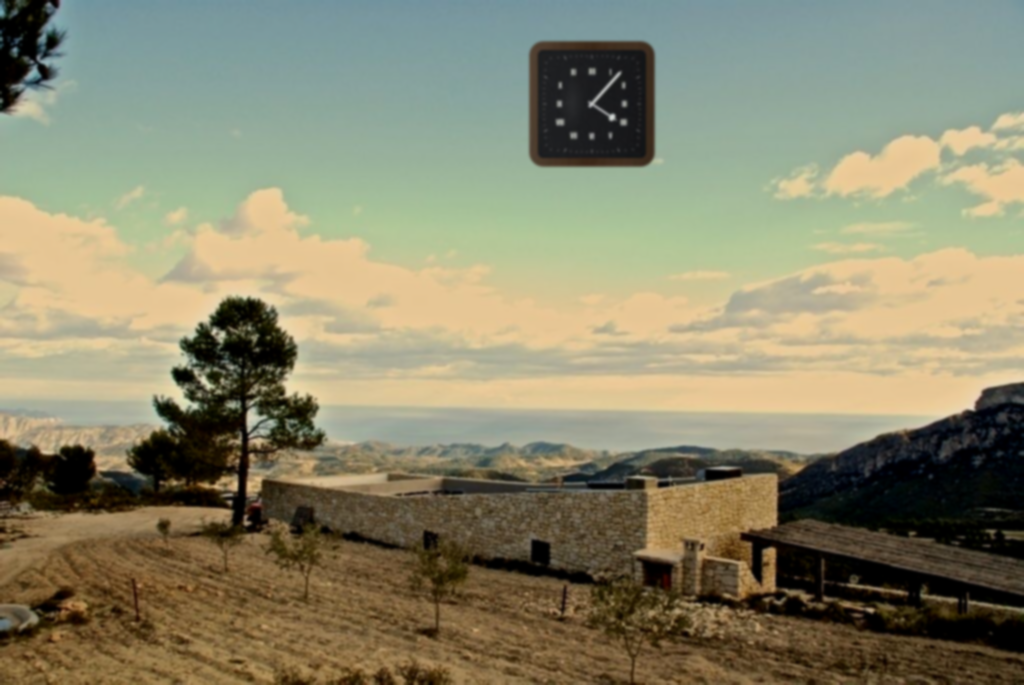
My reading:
4:07
